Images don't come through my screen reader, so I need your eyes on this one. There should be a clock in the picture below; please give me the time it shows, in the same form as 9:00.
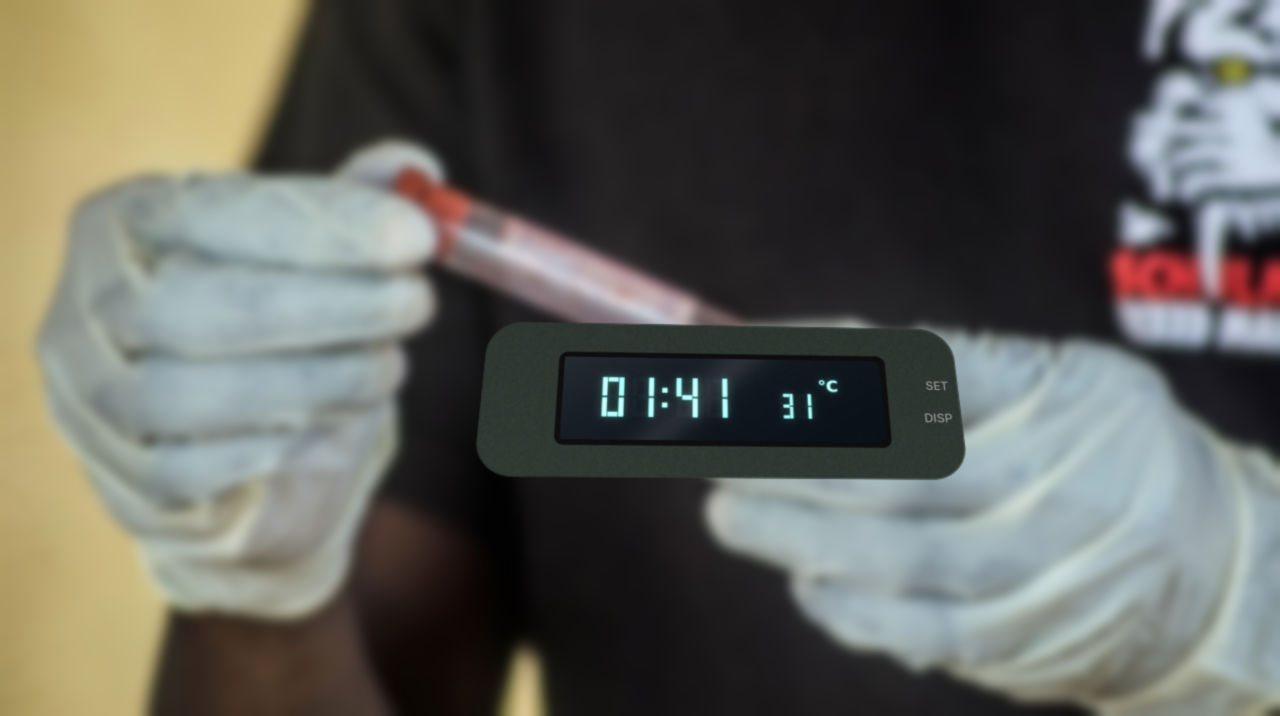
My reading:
1:41
